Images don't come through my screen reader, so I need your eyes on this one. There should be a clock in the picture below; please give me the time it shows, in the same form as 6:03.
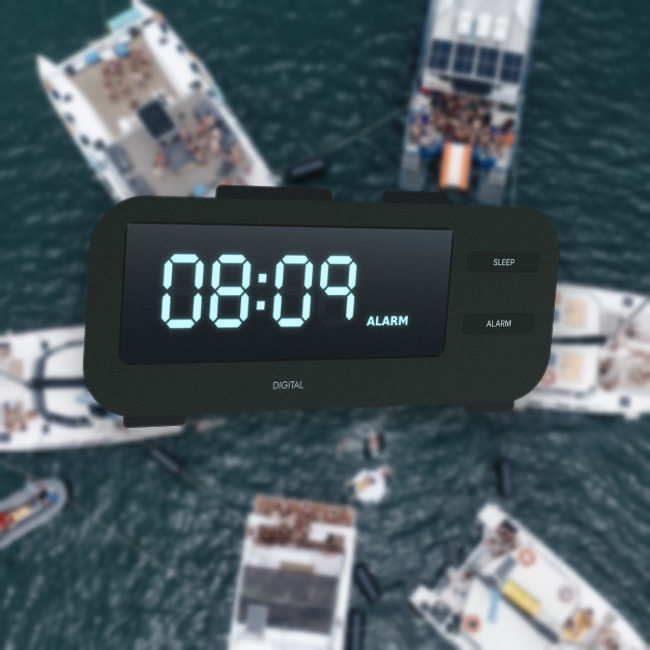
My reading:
8:09
